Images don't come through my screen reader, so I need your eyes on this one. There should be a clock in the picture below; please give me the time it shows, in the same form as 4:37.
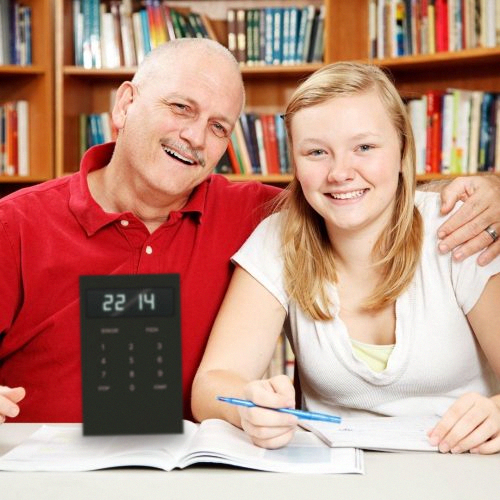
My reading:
22:14
